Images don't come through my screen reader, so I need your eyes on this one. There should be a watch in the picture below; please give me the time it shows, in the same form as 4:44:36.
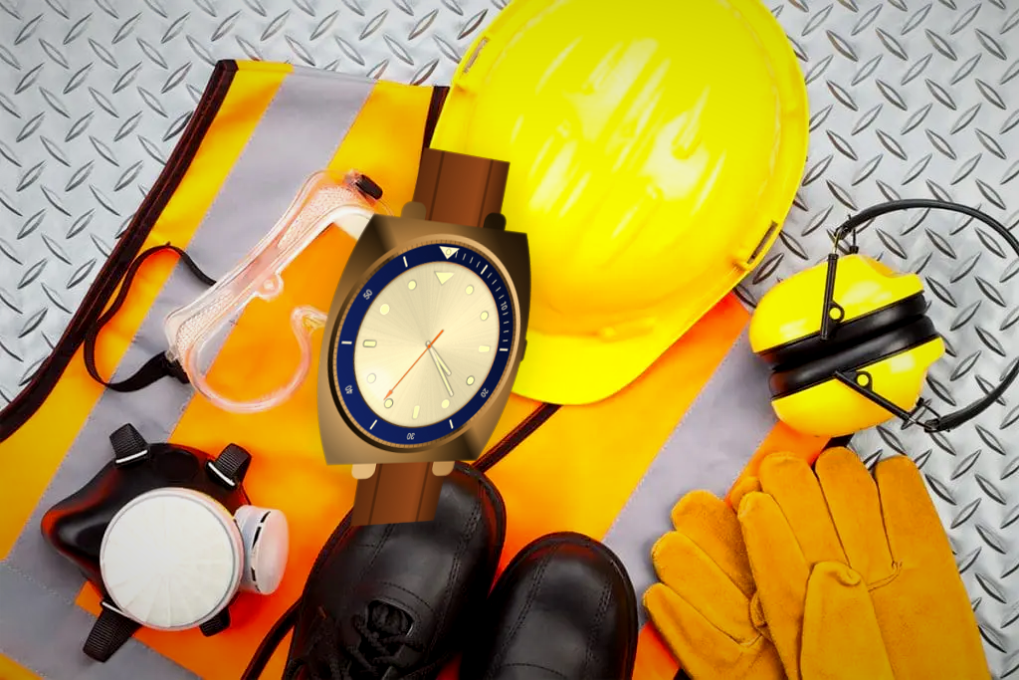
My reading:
4:23:36
